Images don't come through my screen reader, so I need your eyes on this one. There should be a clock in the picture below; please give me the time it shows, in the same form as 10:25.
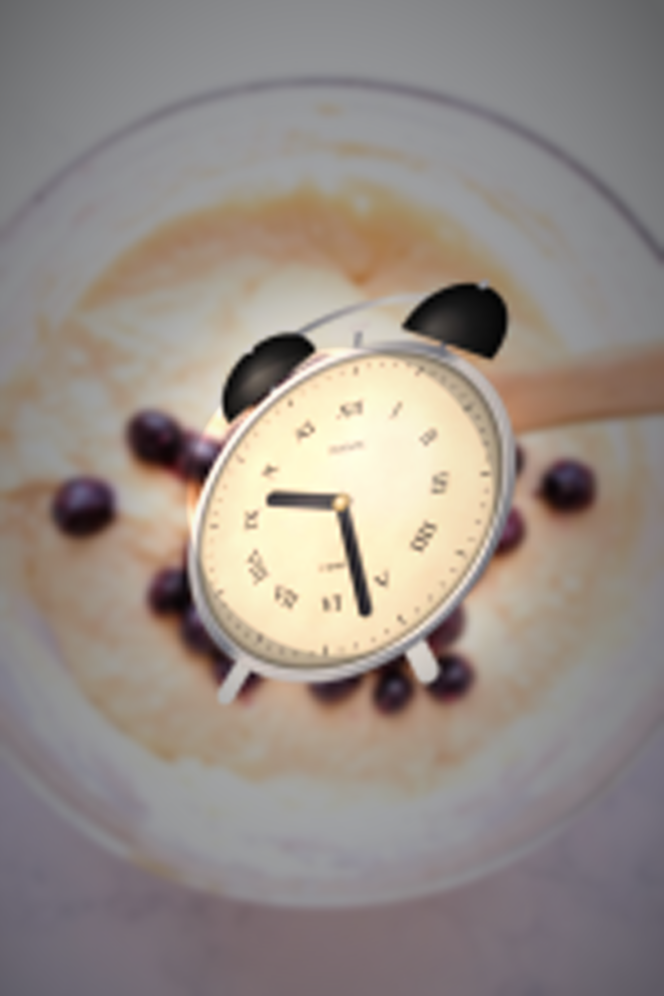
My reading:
9:27
